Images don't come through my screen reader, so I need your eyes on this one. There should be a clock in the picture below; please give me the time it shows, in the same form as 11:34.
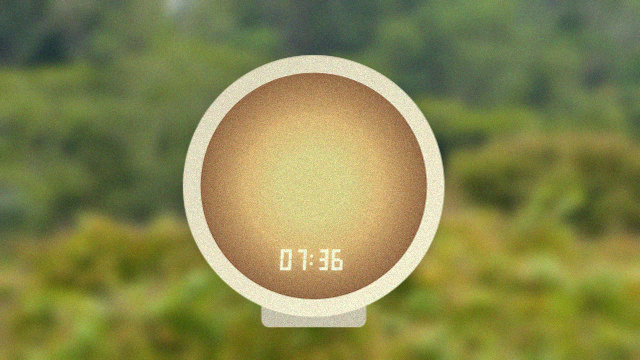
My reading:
7:36
